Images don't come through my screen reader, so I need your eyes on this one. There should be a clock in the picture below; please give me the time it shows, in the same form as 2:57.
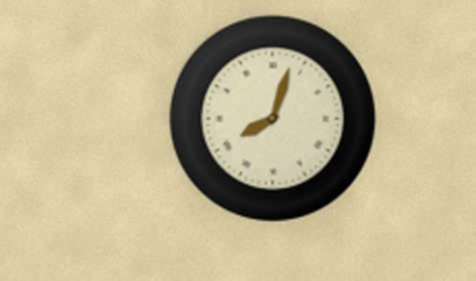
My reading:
8:03
